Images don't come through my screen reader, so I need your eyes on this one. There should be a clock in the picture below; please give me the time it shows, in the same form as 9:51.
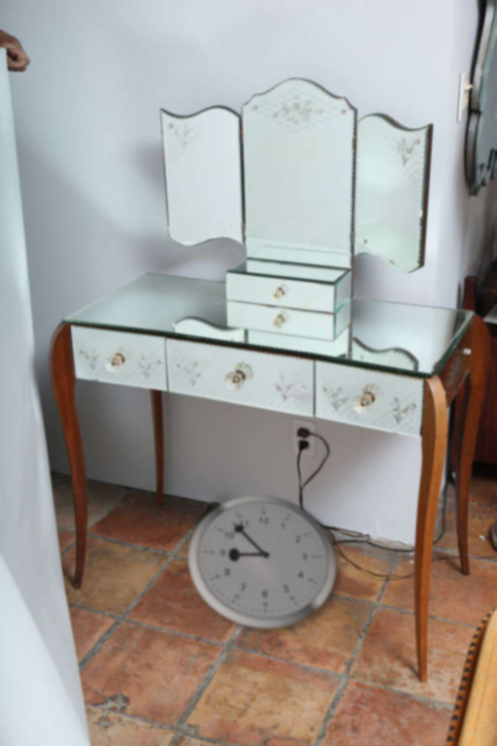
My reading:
8:53
